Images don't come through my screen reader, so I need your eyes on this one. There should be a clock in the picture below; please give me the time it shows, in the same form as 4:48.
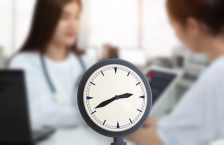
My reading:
2:41
